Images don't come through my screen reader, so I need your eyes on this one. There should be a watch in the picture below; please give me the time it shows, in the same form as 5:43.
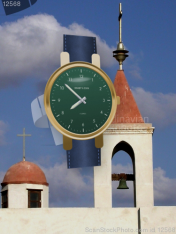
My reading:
7:52
